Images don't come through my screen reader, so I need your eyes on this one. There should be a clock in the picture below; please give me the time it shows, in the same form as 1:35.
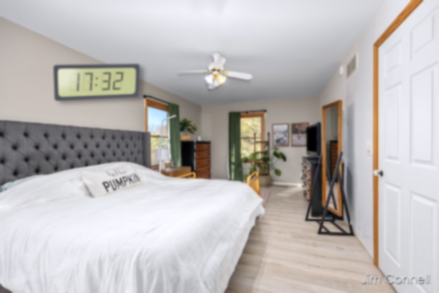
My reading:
17:32
